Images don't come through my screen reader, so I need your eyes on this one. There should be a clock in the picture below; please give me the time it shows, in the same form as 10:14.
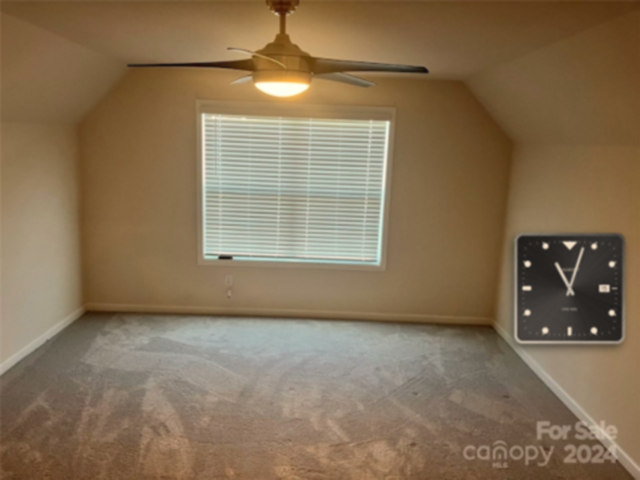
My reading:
11:03
